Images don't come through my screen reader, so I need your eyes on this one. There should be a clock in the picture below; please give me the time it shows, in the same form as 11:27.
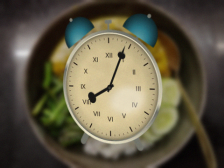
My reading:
8:04
